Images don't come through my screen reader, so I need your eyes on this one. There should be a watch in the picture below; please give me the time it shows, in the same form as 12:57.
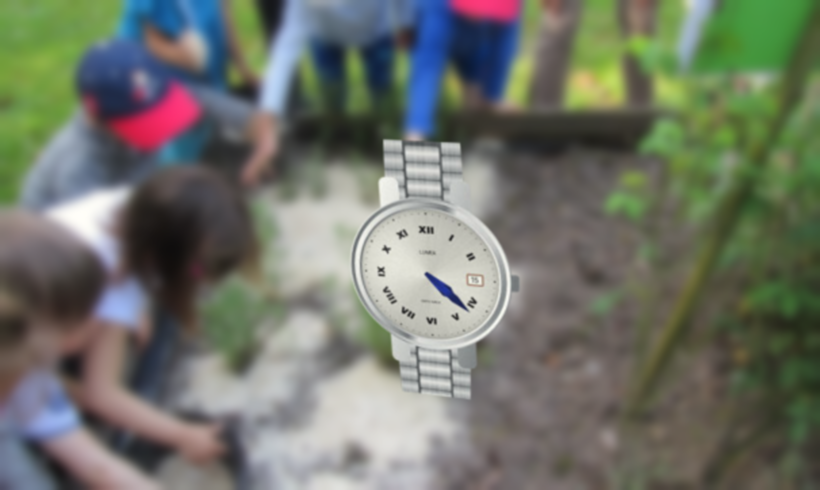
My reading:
4:22
